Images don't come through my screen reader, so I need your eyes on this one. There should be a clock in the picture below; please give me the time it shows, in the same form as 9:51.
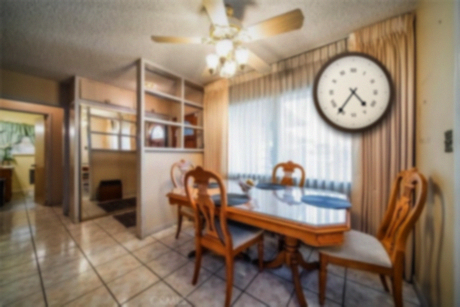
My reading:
4:36
